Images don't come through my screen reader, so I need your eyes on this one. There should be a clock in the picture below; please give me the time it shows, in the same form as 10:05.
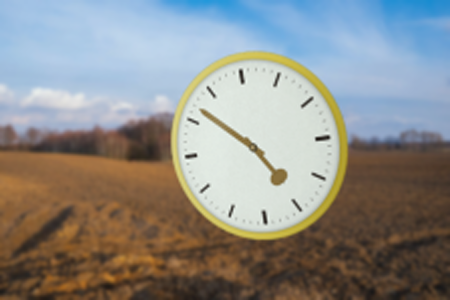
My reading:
4:52
